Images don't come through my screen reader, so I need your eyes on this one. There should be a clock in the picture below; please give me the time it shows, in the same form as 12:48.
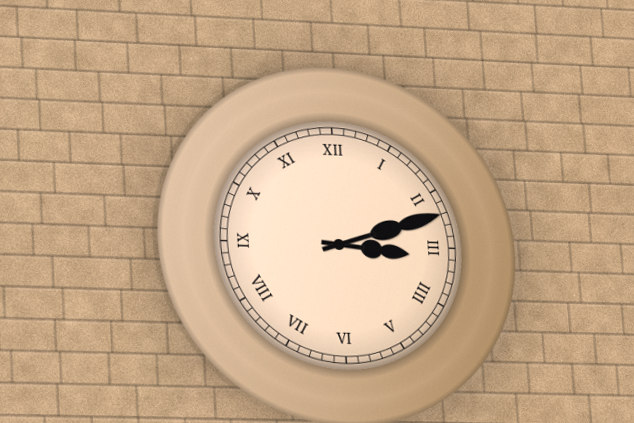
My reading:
3:12
